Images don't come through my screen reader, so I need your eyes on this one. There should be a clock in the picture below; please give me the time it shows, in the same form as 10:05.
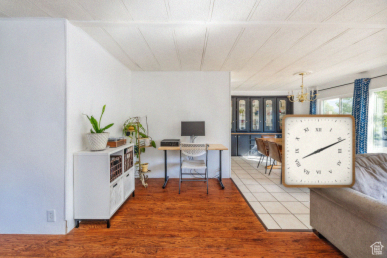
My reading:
8:11
